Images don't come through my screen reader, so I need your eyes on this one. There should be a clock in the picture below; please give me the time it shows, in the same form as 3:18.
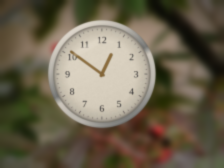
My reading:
12:51
